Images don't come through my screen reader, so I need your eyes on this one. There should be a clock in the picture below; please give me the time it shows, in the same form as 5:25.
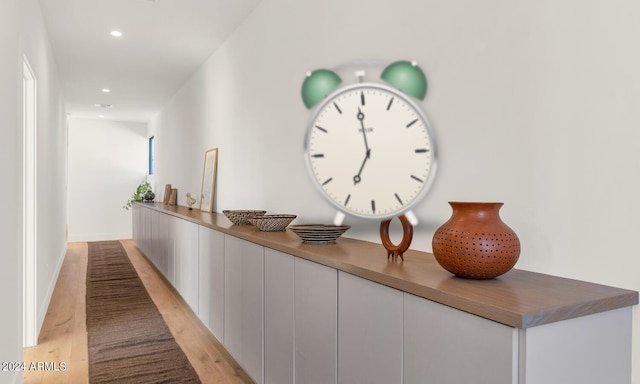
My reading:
6:59
